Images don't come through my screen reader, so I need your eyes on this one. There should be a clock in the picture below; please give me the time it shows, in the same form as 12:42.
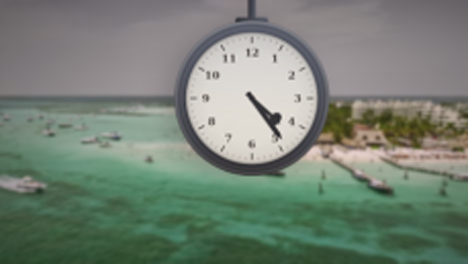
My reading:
4:24
